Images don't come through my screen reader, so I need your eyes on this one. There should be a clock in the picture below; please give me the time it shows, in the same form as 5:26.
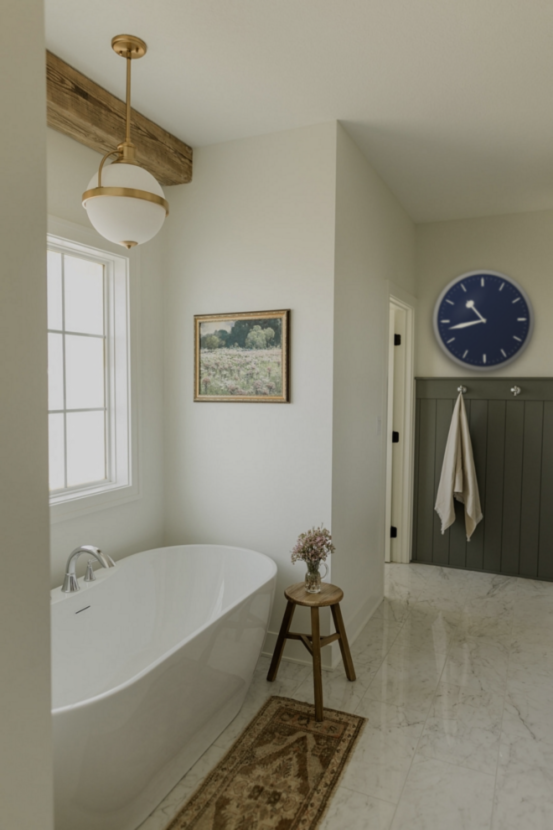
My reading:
10:43
